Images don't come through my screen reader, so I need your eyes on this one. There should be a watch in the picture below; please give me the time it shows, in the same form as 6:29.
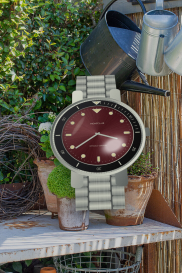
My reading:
3:39
